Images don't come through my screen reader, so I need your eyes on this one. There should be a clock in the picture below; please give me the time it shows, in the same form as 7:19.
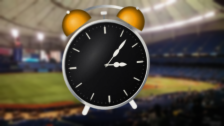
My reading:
3:07
